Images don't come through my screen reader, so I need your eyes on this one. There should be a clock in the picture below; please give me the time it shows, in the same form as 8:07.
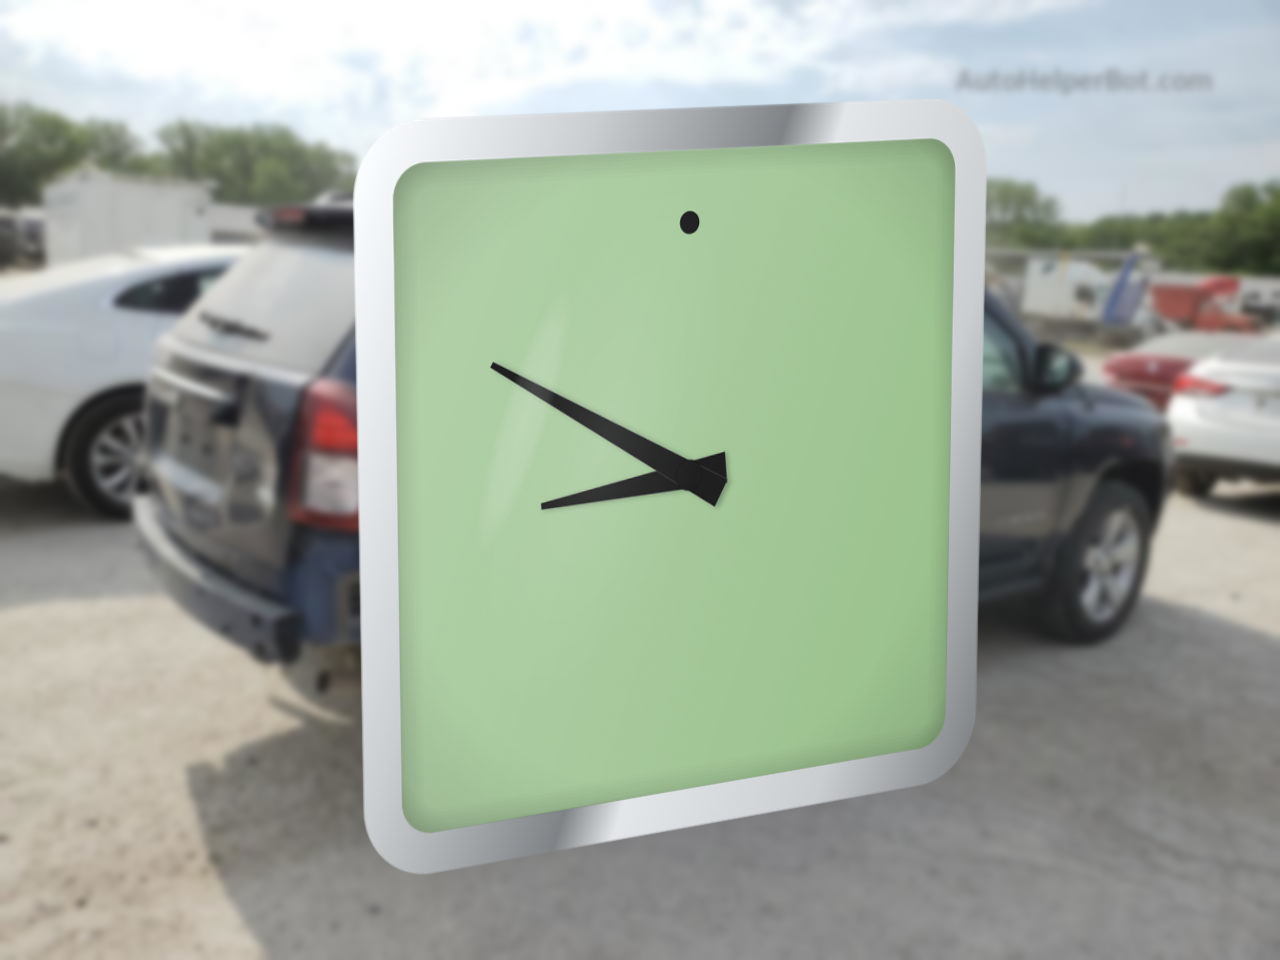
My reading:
8:50
